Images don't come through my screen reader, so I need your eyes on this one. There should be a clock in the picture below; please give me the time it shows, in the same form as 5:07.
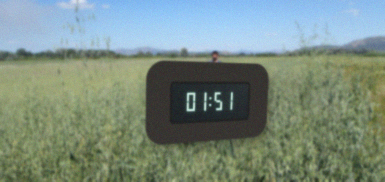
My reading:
1:51
